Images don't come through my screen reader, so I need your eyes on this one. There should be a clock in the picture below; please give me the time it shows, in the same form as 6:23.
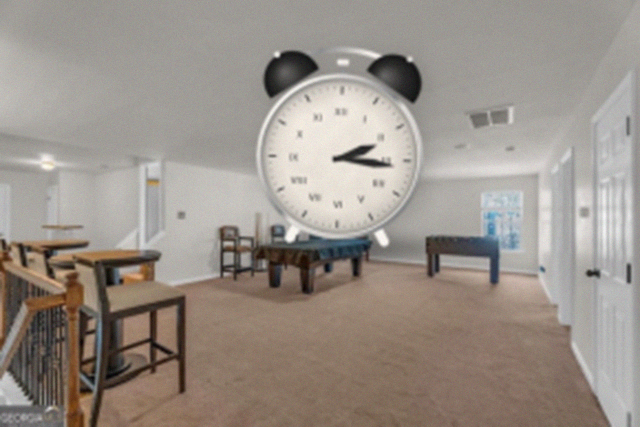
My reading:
2:16
